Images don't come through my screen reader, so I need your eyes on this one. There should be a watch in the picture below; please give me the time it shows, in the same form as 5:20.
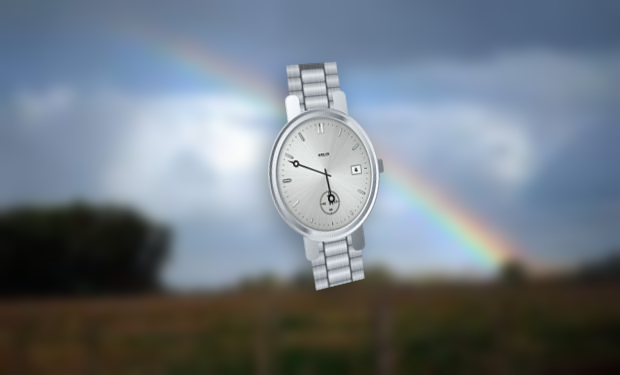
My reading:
5:49
